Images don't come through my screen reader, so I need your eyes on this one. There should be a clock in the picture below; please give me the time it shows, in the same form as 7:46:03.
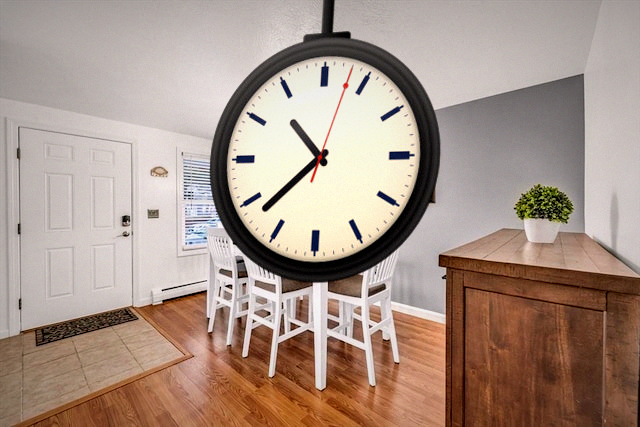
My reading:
10:38:03
